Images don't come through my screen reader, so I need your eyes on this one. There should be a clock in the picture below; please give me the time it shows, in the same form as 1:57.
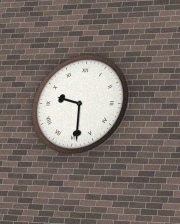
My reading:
9:29
